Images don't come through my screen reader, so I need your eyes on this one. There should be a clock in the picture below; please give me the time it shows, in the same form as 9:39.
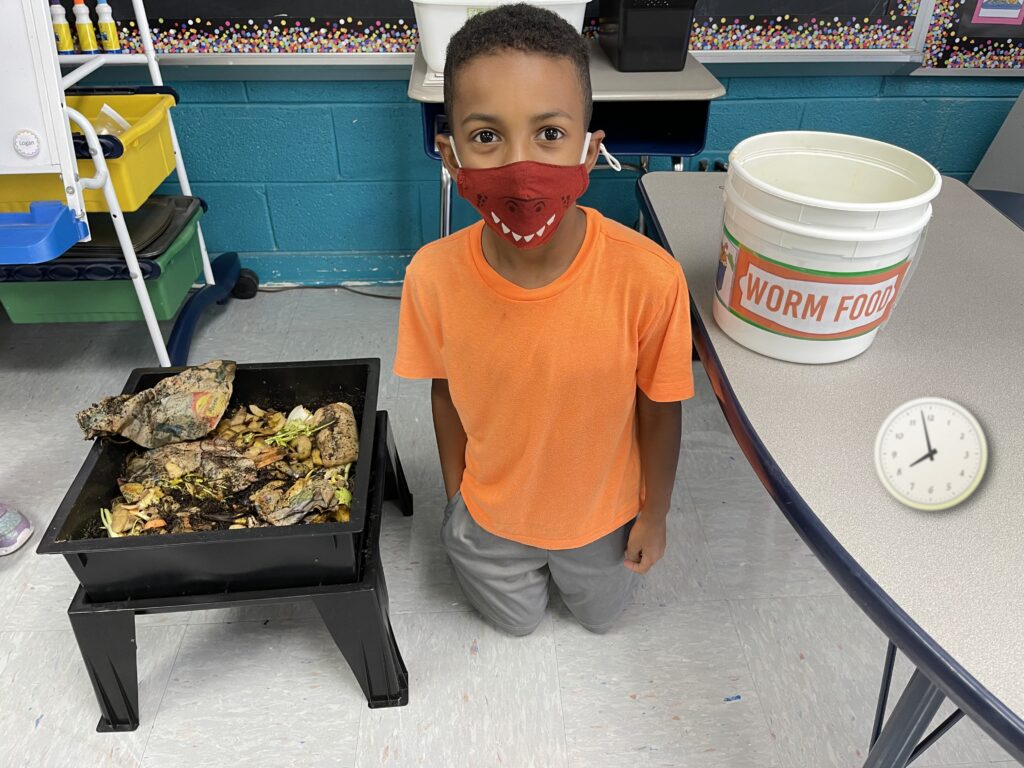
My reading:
7:58
